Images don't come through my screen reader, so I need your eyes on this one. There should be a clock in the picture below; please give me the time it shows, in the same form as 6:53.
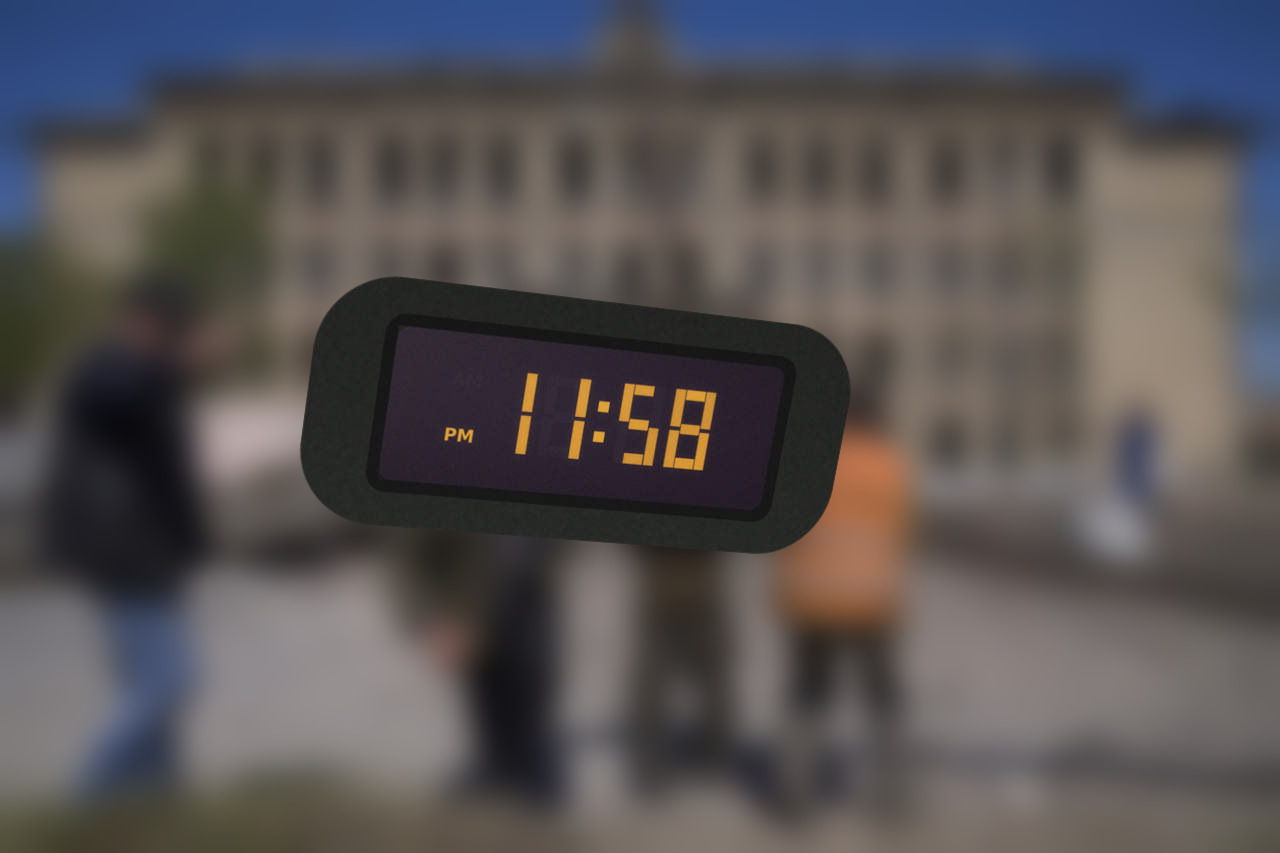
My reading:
11:58
